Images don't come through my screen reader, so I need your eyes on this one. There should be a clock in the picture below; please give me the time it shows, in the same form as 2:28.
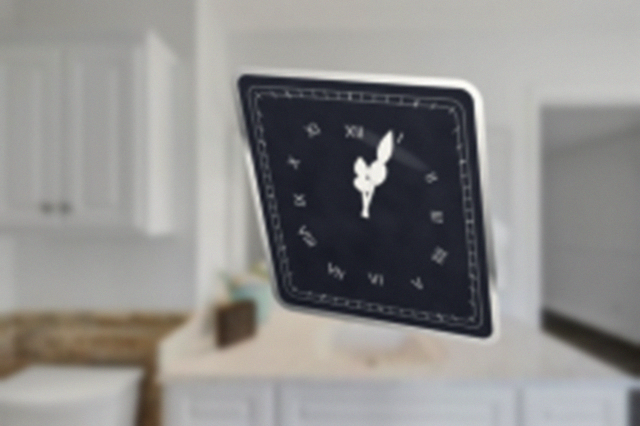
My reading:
12:04
